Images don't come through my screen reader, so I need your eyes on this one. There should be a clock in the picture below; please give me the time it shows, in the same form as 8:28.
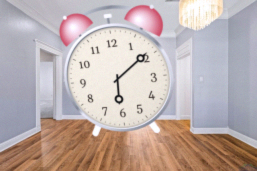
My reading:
6:09
